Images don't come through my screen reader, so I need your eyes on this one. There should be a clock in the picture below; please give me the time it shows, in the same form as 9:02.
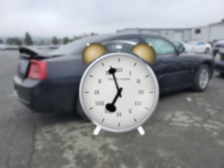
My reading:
6:57
